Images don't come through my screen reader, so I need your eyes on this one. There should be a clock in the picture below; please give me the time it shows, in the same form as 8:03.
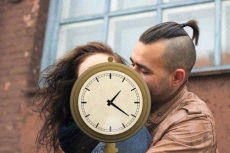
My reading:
1:21
